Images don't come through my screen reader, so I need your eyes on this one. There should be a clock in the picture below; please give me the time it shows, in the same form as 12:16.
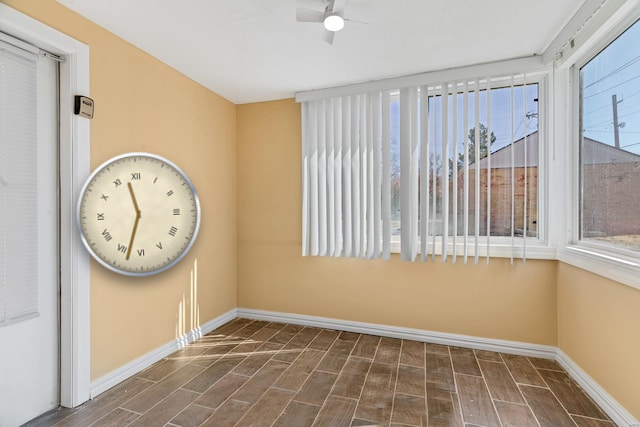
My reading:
11:33
